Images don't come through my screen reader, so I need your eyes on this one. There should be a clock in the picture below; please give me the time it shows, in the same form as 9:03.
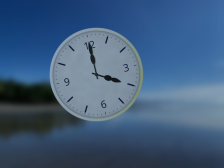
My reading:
4:00
